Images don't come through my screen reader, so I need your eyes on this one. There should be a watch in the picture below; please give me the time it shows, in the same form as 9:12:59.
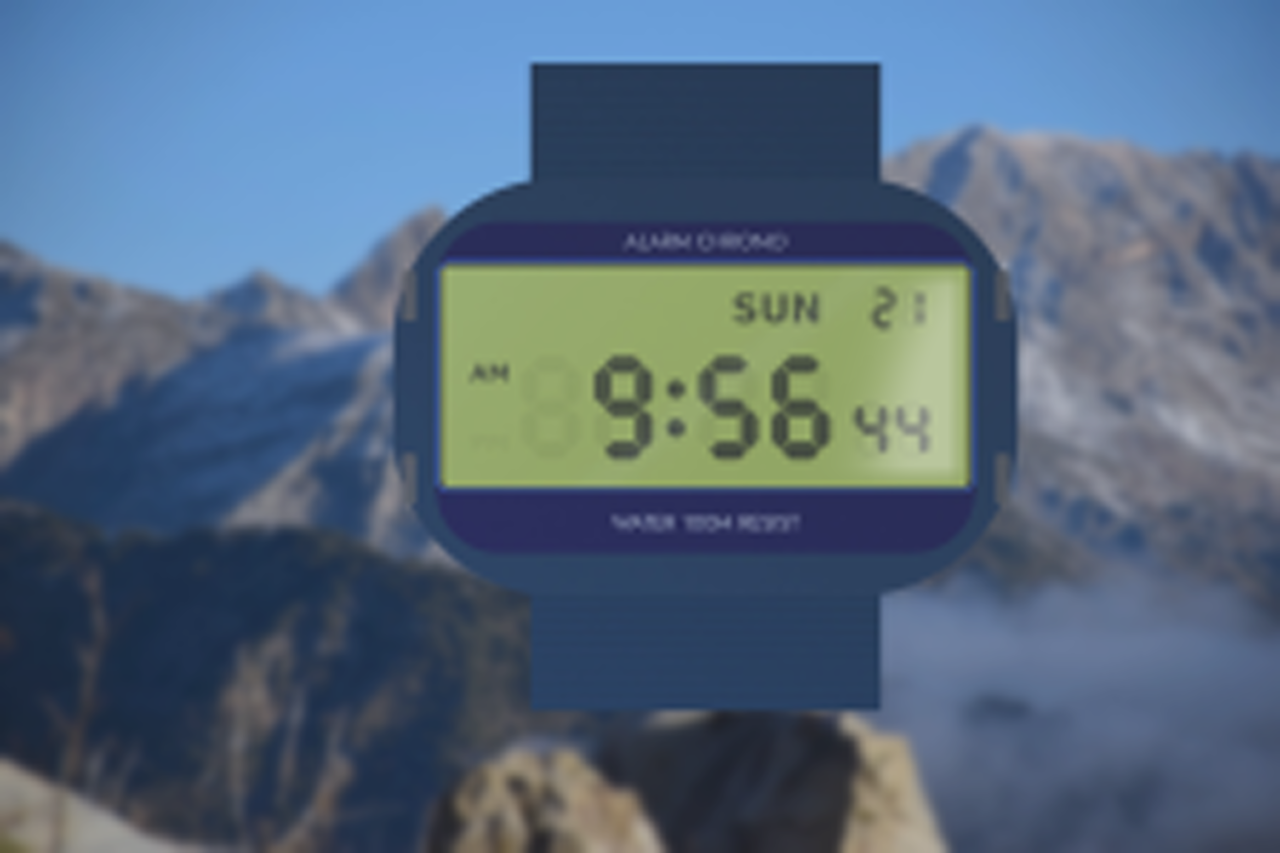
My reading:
9:56:44
